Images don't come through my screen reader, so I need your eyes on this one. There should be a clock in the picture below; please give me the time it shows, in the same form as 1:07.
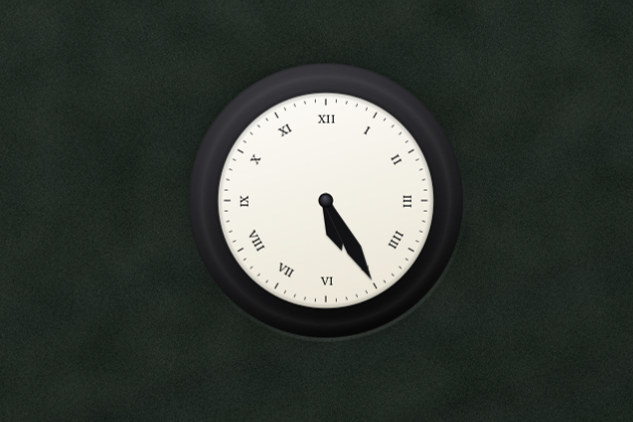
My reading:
5:25
